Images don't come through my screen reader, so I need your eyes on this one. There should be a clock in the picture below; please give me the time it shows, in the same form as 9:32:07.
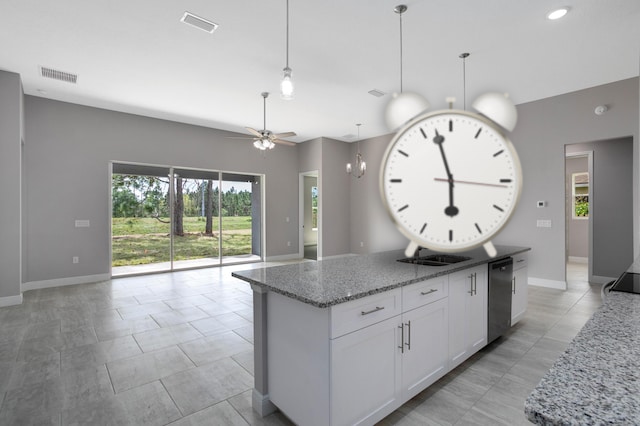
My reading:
5:57:16
